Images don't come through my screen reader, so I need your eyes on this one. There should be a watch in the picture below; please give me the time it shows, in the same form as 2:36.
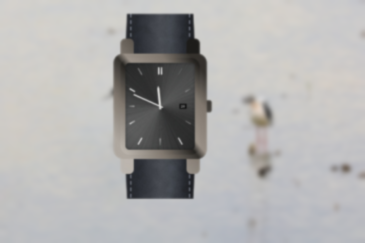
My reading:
11:49
